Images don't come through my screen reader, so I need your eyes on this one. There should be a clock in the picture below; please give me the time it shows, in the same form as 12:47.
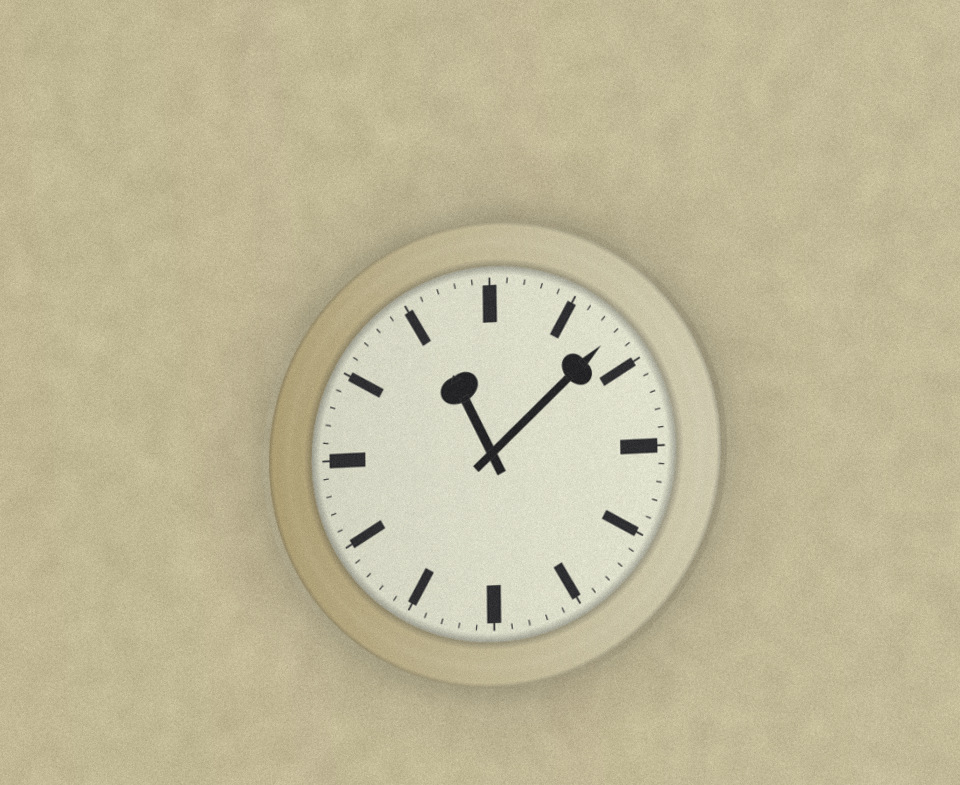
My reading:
11:08
